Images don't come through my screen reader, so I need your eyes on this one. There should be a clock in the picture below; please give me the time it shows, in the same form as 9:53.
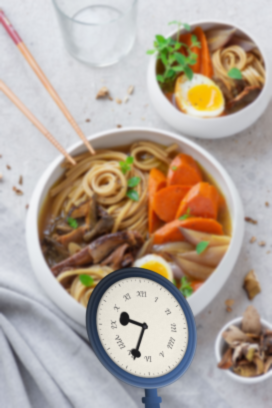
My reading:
9:34
